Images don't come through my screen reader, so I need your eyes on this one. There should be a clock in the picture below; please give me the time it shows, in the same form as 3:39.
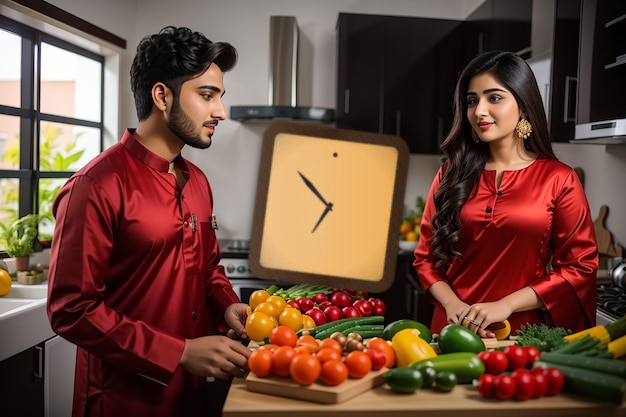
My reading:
6:52
